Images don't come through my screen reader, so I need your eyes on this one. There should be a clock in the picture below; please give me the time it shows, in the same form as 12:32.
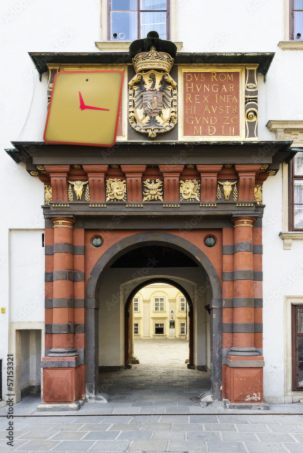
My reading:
11:16
